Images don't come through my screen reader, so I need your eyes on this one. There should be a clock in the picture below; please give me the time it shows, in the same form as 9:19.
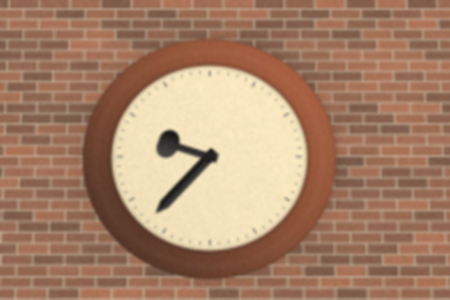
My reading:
9:37
